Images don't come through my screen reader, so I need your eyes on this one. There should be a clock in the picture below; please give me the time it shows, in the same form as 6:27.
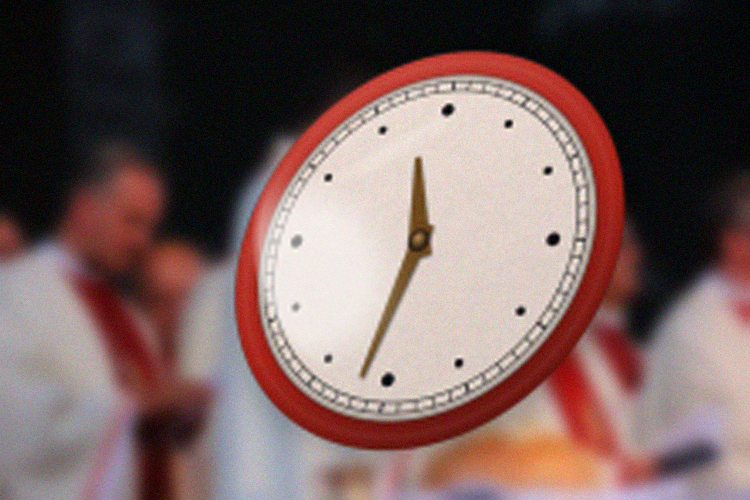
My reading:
11:32
